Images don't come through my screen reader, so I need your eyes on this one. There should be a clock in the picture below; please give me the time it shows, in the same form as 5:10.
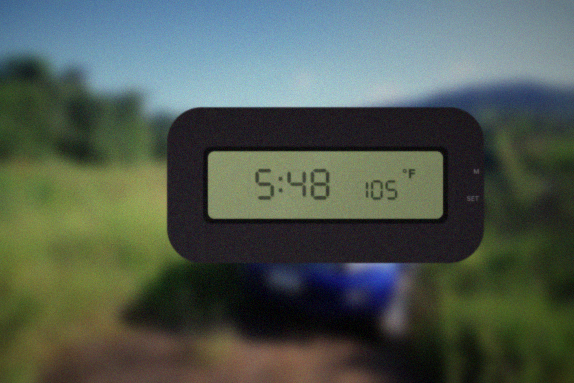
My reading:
5:48
